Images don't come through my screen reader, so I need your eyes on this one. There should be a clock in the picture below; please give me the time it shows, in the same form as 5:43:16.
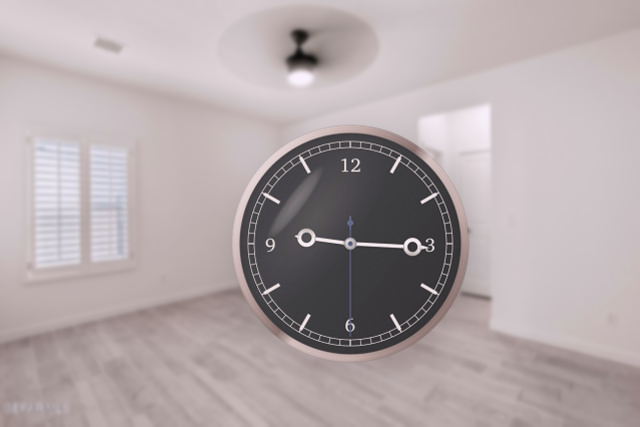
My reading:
9:15:30
